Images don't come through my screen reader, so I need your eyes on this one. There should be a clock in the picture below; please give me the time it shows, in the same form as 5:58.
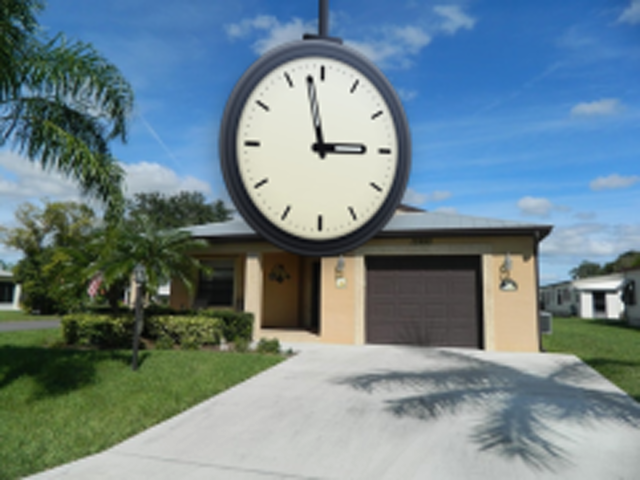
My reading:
2:58
